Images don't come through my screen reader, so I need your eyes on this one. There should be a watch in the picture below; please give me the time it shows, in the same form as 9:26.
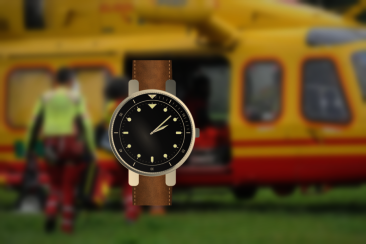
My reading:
2:08
